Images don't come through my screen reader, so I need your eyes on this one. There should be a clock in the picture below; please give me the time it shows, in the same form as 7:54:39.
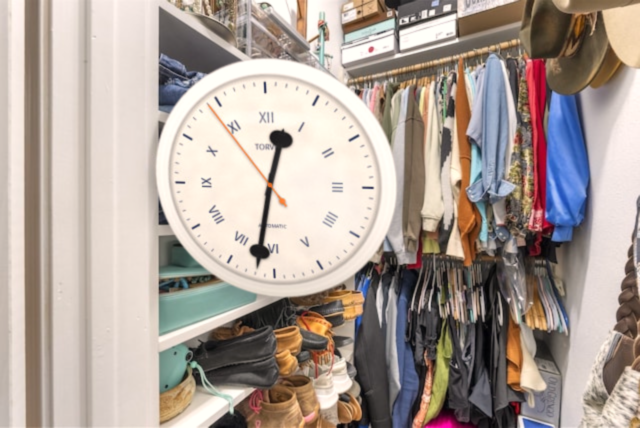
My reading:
12:31:54
